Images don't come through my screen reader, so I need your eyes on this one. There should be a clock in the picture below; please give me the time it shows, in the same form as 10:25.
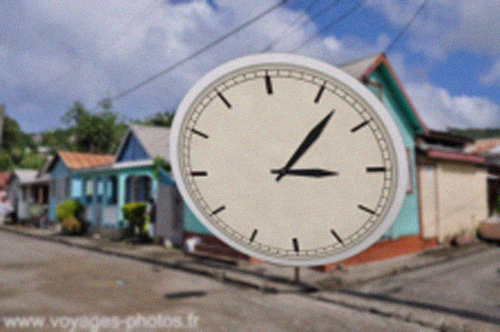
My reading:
3:07
